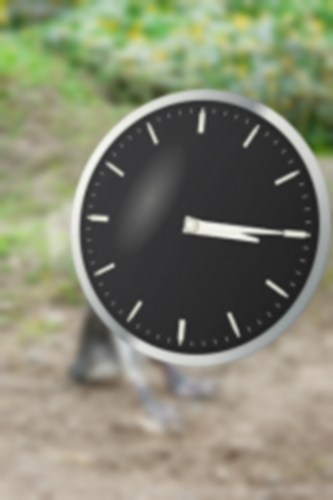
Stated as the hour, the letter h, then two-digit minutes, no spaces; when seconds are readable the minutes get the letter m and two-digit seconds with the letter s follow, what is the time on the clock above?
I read 3h15
